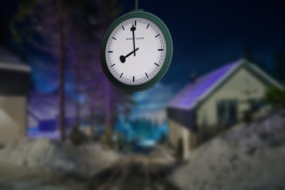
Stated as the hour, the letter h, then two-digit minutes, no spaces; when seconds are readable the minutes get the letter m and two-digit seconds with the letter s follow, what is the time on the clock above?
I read 7h59
